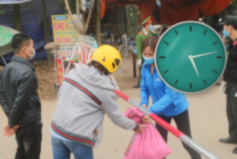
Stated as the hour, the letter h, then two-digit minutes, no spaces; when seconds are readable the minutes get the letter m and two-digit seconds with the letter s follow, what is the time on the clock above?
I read 5h13
